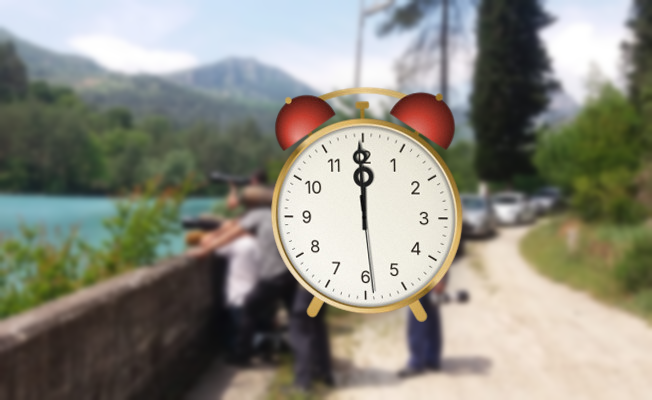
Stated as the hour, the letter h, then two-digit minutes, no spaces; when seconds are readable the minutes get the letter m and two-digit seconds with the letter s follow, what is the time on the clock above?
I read 11h59m29s
